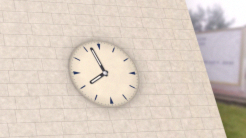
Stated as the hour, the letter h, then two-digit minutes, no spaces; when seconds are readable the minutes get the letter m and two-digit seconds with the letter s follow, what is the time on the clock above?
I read 7h57
